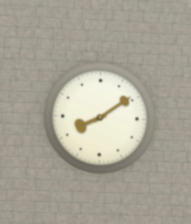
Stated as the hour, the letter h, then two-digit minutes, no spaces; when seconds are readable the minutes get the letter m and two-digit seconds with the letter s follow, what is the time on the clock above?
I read 8h09
